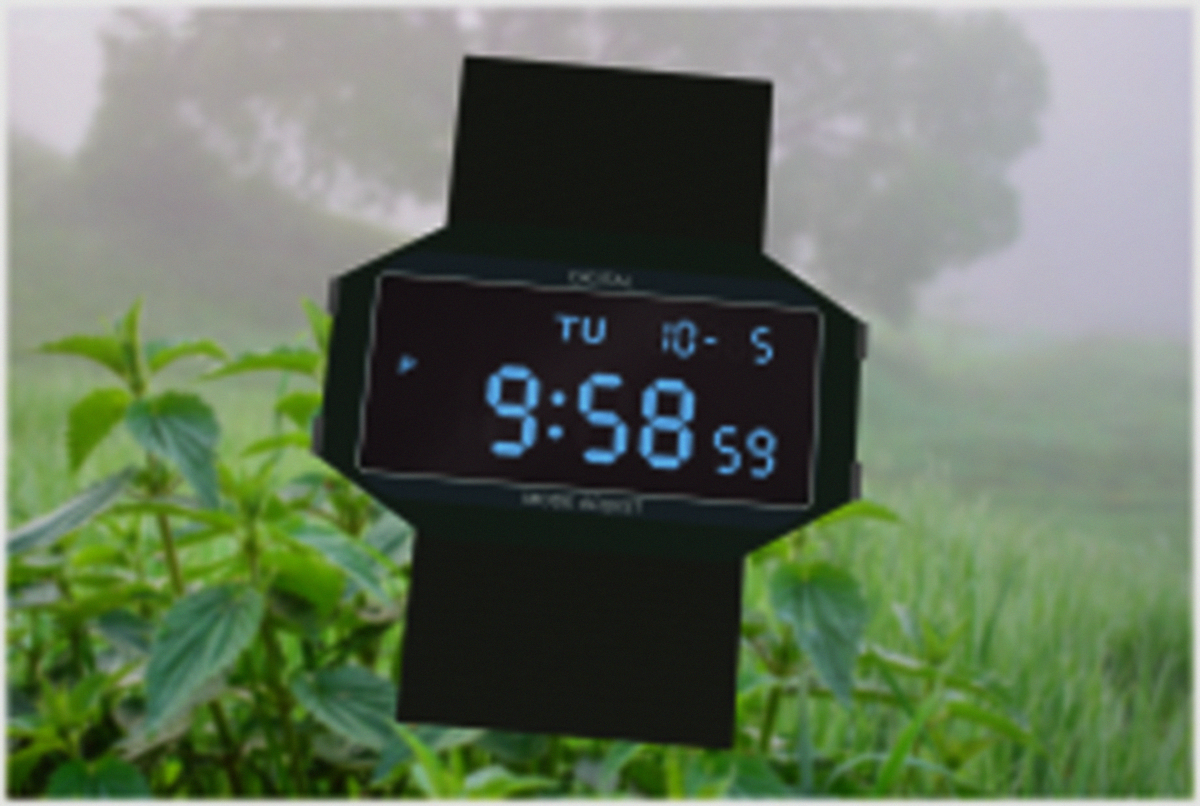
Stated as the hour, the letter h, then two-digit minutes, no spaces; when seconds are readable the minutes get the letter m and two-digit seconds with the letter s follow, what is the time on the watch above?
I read 9h58m59s
